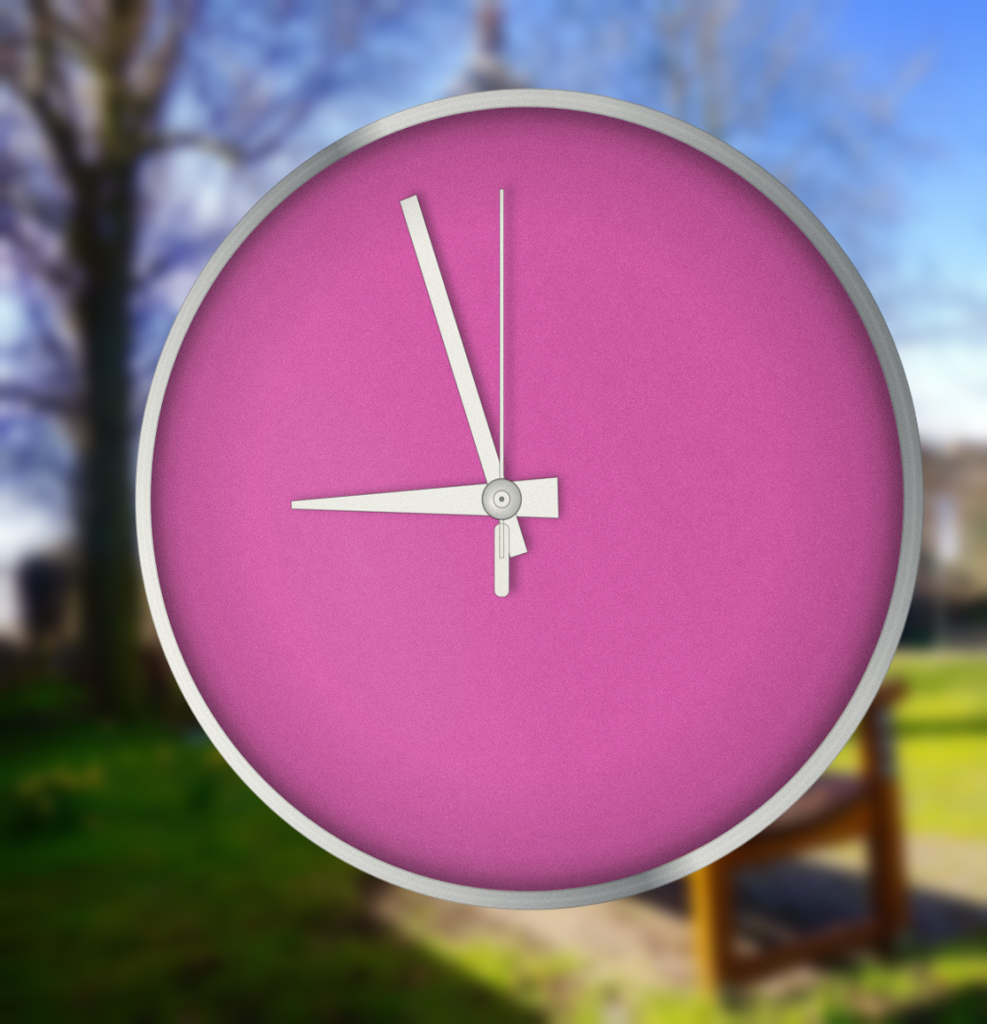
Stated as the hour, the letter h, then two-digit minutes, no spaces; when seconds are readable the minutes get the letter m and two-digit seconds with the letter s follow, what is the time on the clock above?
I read 8h57m00s
